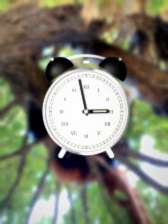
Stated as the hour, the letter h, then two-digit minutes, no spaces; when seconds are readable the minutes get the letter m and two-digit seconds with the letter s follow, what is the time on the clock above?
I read 2h58
